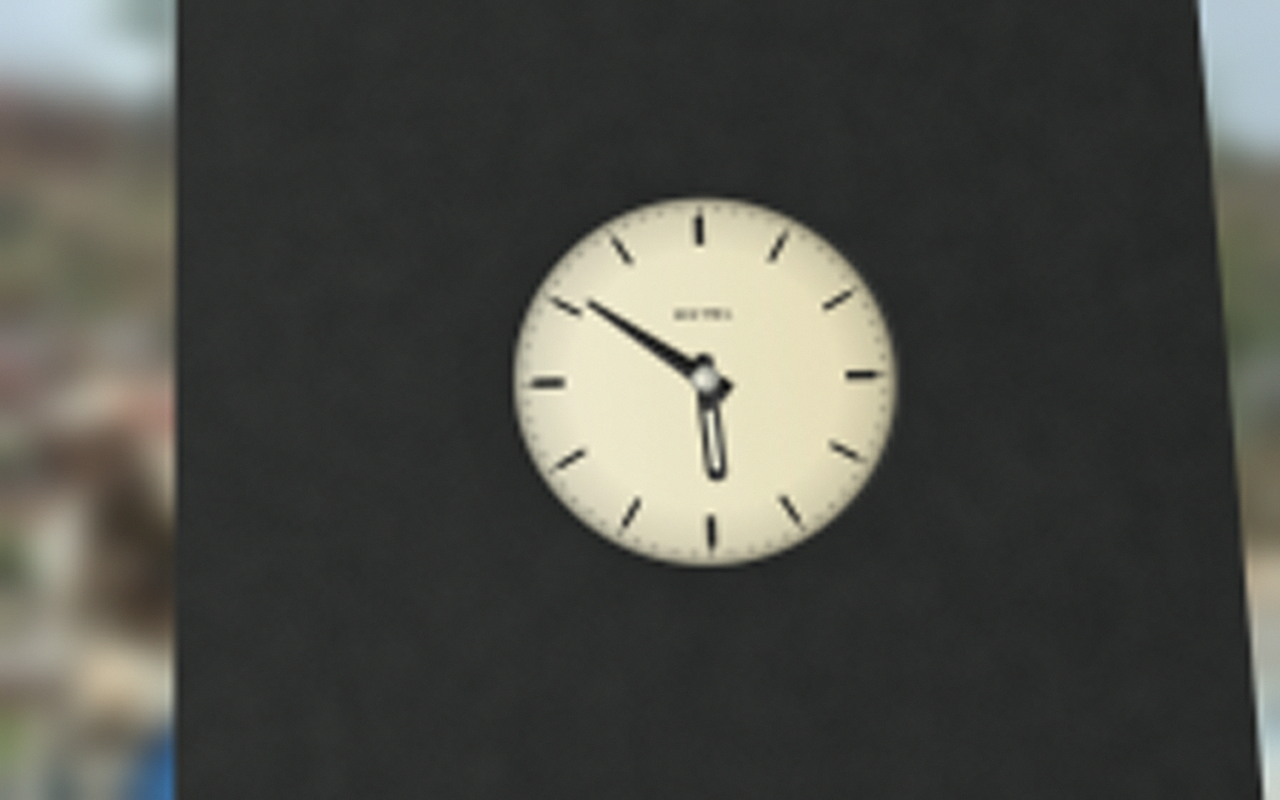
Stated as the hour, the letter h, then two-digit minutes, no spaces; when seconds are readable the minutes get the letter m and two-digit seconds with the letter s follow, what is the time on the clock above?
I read 5h51
